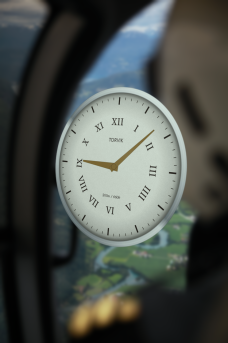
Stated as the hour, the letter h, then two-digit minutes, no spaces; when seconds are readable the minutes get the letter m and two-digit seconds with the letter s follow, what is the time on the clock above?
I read 9h08
